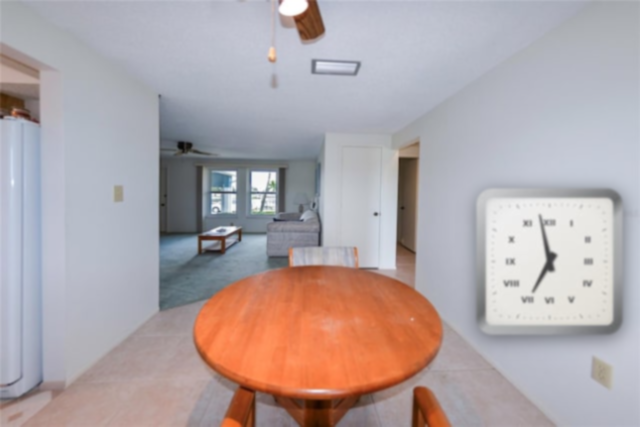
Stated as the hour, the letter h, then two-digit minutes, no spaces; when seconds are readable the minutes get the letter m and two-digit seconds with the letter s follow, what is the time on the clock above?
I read 6h58
